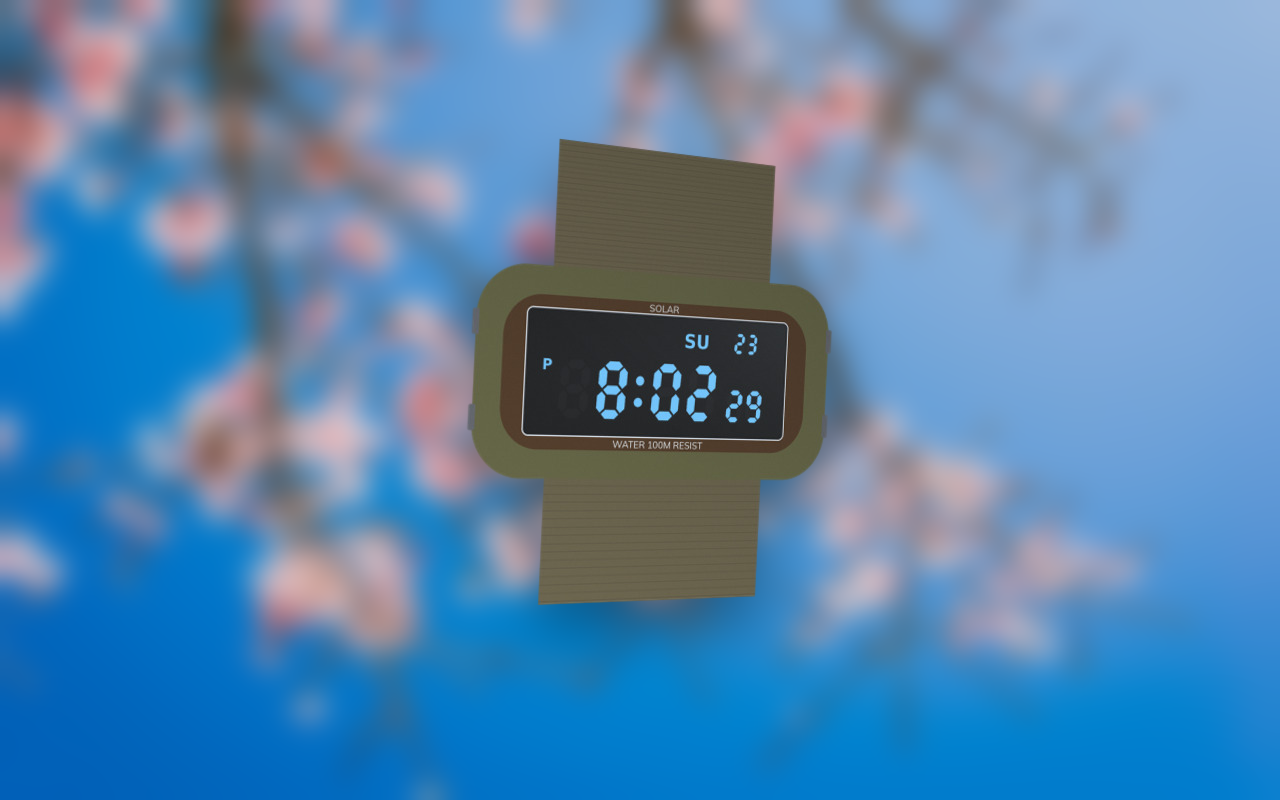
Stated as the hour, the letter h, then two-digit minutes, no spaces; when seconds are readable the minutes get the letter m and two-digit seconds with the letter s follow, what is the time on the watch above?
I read 8h02m29s
